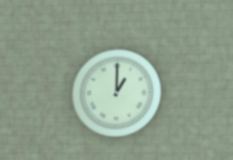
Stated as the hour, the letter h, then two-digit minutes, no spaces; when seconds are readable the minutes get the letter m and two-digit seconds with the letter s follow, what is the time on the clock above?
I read 1h00
